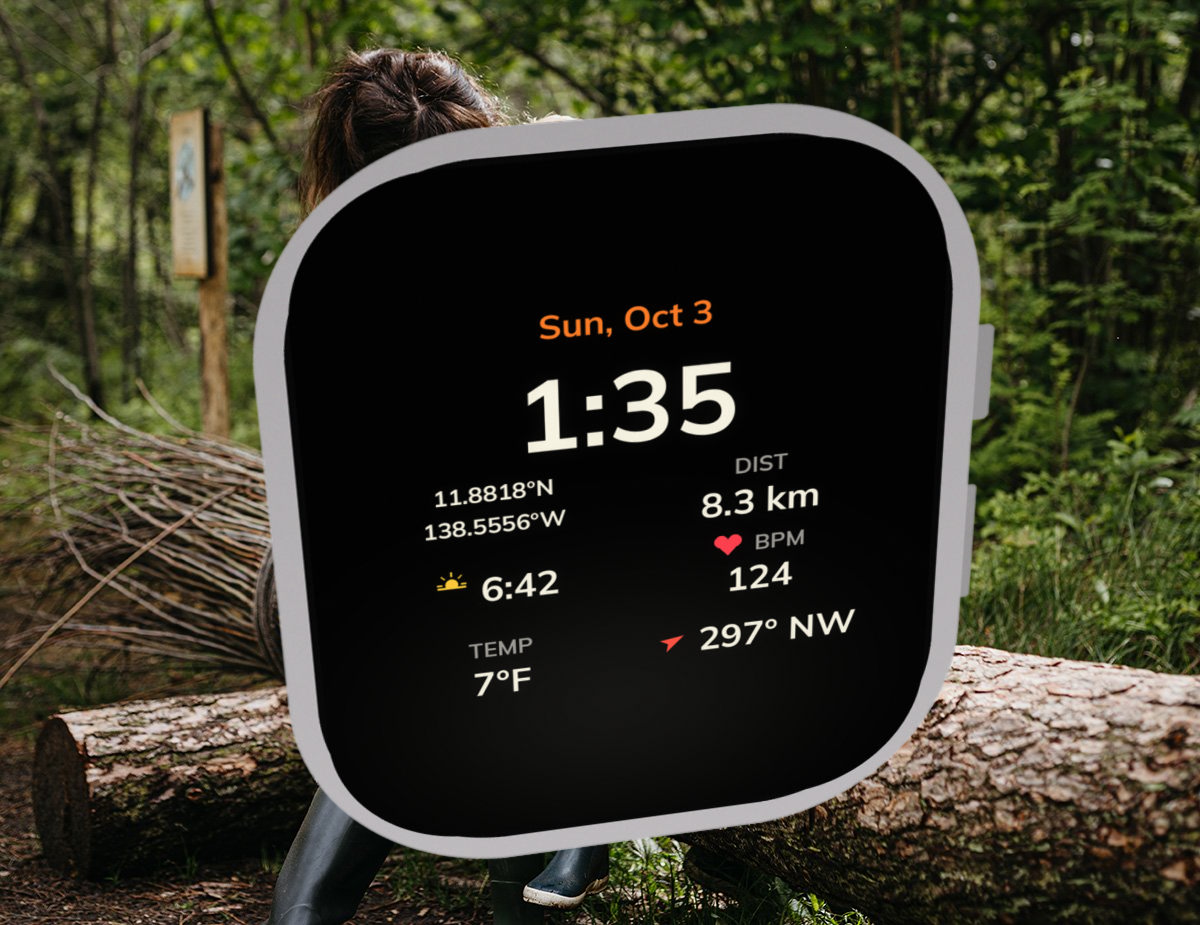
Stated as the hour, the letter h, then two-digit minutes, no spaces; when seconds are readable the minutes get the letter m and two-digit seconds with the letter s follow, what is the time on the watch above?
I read 1h35
